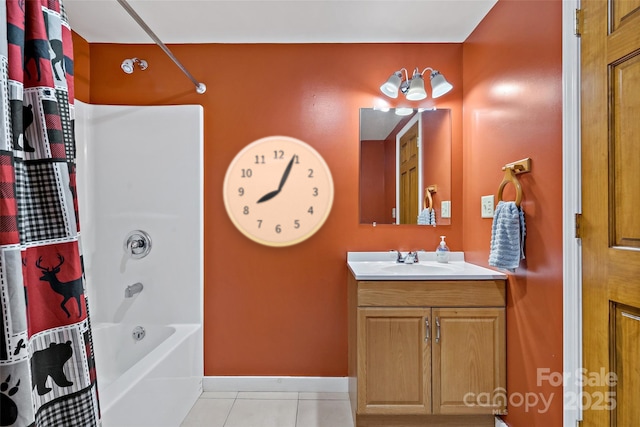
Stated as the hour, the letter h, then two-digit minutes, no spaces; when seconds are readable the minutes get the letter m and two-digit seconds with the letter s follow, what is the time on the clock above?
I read 8h04
